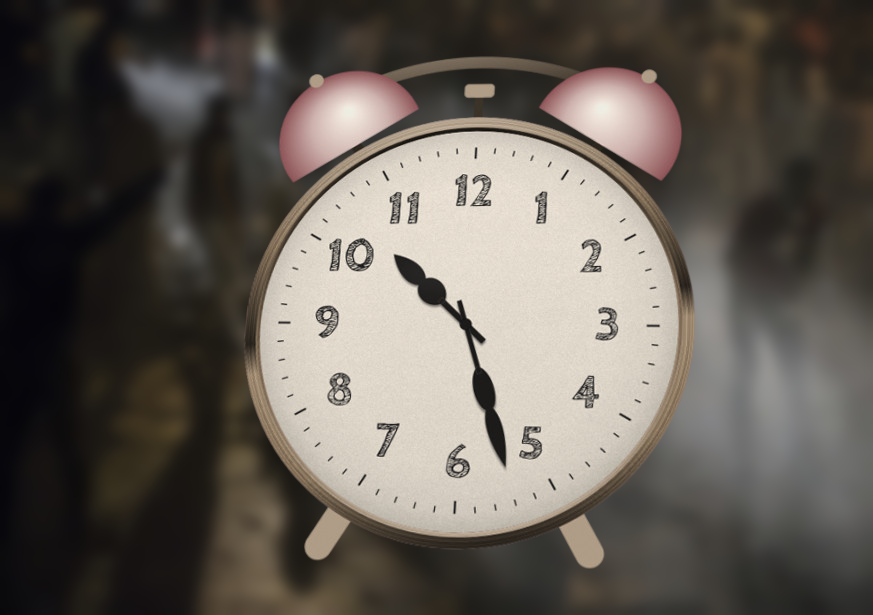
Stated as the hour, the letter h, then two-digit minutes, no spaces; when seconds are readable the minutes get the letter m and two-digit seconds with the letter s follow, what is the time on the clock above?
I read 10h27
